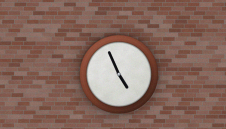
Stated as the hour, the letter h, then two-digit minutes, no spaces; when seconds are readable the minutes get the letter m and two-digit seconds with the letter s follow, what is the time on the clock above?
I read 4h56
